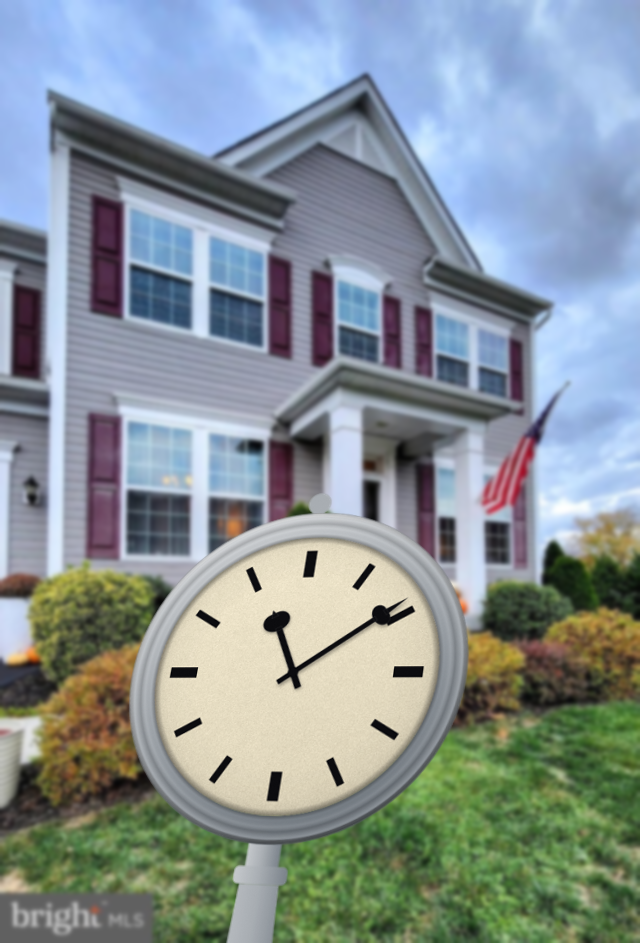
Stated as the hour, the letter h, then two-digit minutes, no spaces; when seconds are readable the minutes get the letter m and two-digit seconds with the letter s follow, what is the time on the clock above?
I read 11h09
